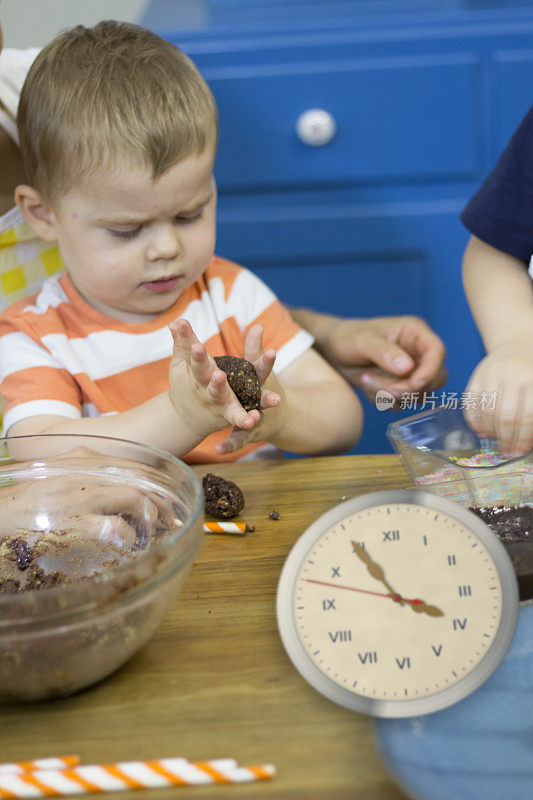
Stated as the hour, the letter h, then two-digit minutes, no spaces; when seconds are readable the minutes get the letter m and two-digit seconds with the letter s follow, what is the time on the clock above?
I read 3h54m48s
